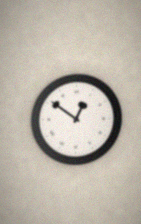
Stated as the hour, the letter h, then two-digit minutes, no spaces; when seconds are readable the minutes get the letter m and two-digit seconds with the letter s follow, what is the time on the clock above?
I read 12h51
